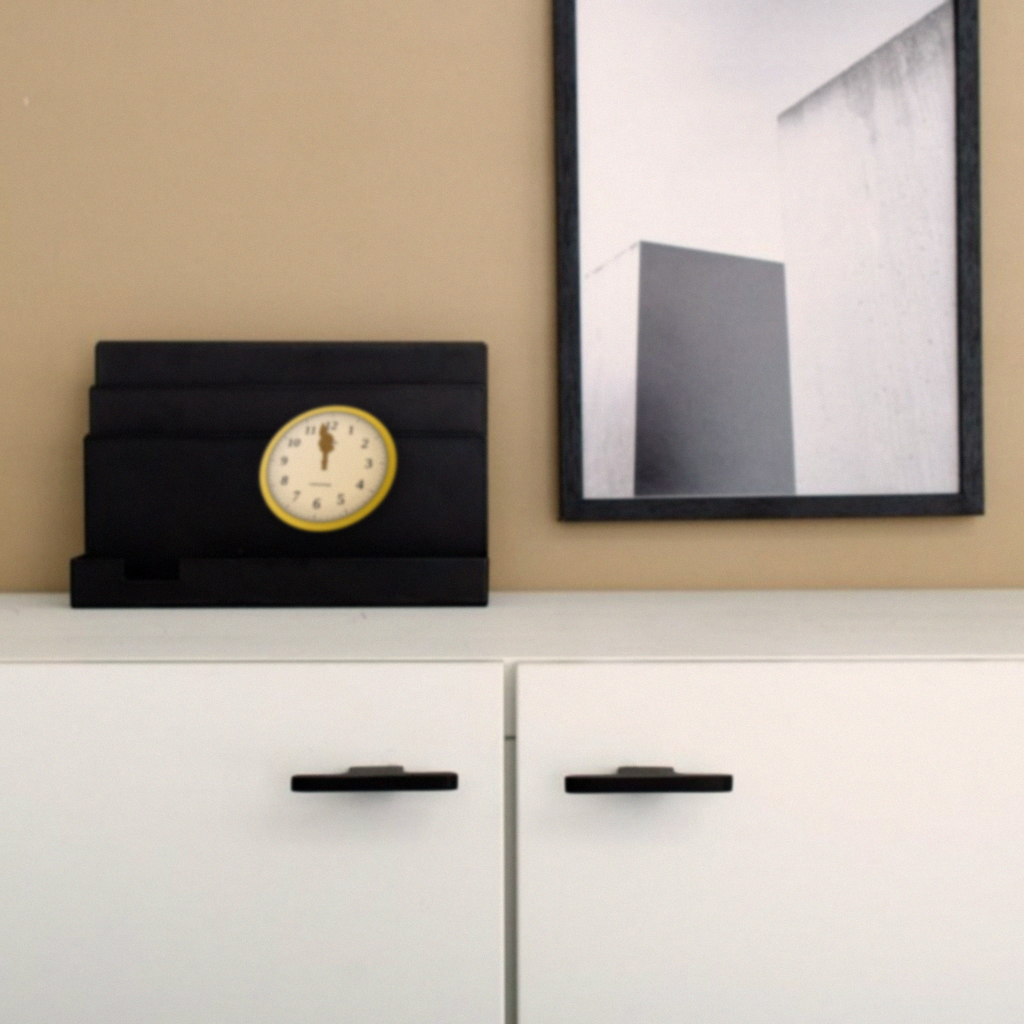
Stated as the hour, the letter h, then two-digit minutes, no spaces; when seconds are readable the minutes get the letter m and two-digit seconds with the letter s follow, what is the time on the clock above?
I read 11h58
